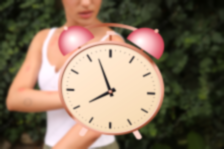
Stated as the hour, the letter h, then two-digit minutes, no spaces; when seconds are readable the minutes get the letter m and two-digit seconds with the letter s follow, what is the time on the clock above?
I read 7h57
